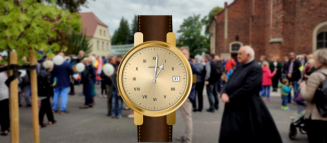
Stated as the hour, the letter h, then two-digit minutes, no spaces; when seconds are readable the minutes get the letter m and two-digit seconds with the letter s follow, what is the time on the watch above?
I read 1h01
